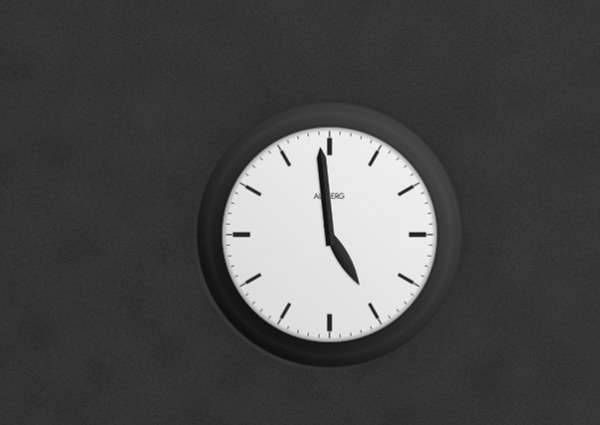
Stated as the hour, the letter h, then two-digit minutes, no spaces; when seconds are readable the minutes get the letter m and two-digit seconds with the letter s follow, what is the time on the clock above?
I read 4h59
